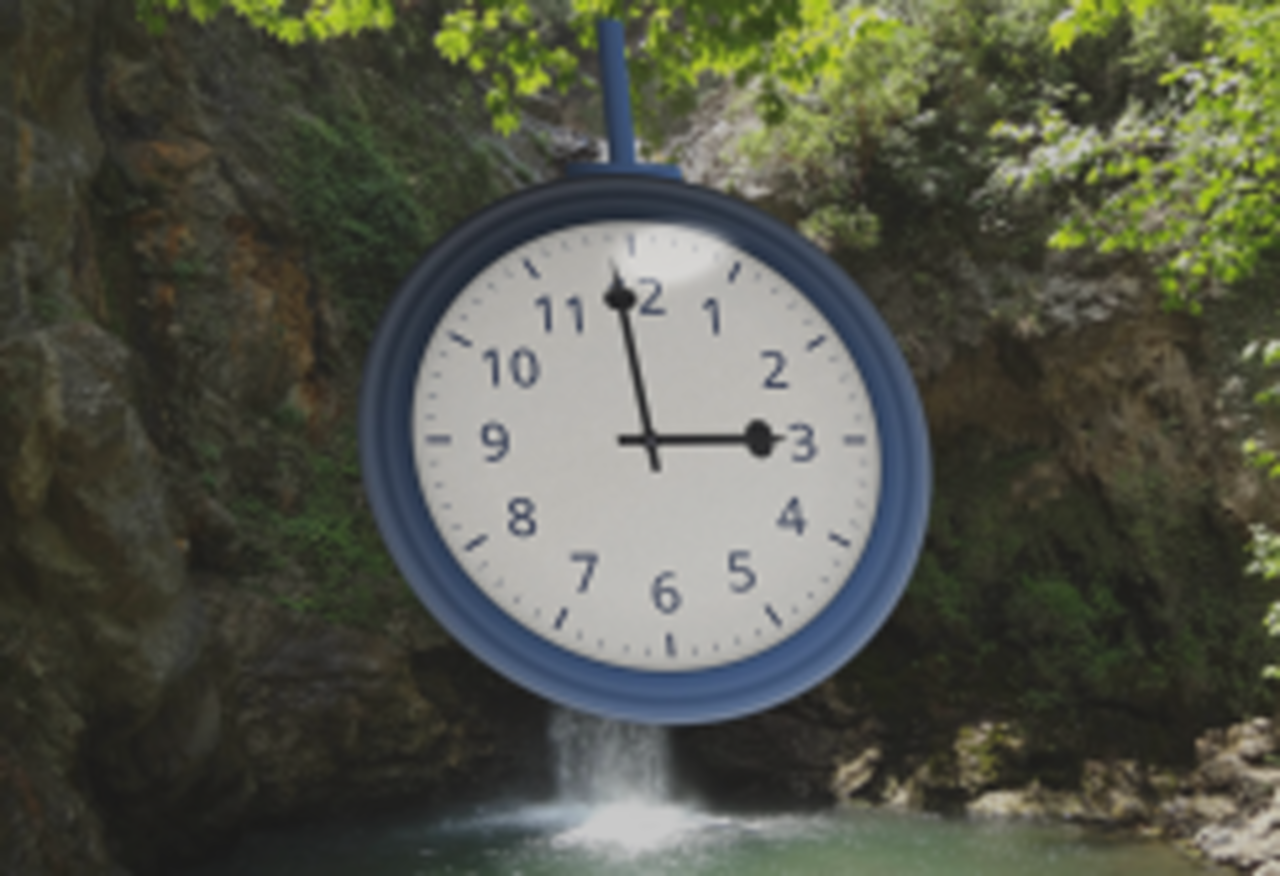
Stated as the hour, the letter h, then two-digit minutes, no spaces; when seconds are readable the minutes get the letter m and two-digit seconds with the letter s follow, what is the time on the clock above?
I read 2h59
